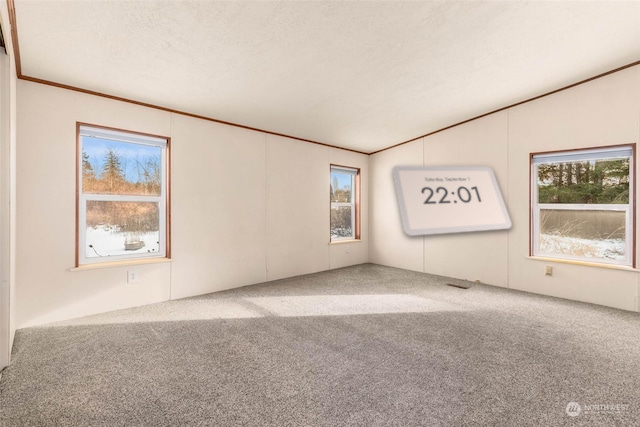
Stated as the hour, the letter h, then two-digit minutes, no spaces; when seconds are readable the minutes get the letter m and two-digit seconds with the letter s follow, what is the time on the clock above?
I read 22h01
